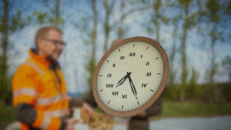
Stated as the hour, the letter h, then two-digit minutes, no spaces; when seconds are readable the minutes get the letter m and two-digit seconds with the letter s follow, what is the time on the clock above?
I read 7h25
